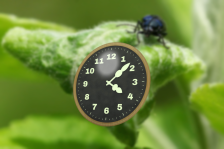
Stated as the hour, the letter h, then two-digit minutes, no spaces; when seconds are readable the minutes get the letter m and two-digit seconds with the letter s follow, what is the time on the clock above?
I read 4h08
